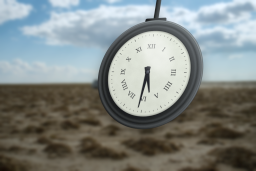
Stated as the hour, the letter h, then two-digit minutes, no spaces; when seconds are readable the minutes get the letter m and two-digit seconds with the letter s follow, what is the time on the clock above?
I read 5h31
